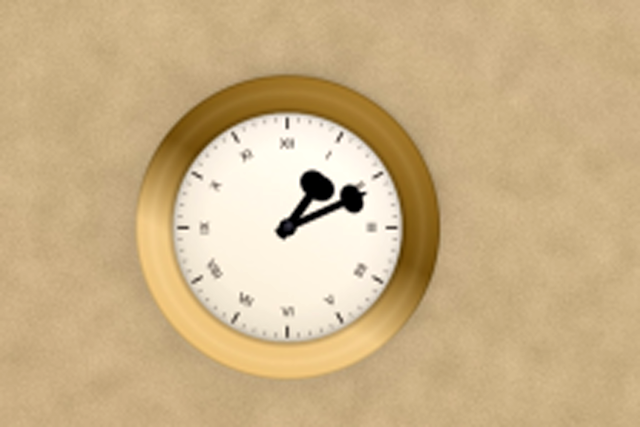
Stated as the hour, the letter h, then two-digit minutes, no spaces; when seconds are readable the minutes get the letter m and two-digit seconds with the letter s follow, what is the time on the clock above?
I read 1h11
